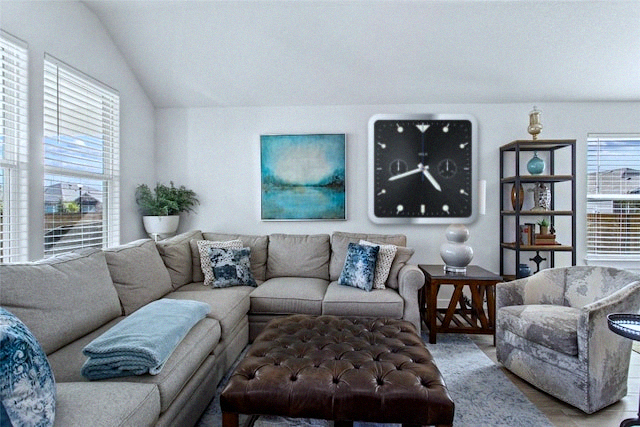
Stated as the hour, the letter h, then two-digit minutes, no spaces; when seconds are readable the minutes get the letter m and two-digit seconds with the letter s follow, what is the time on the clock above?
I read 4h42
